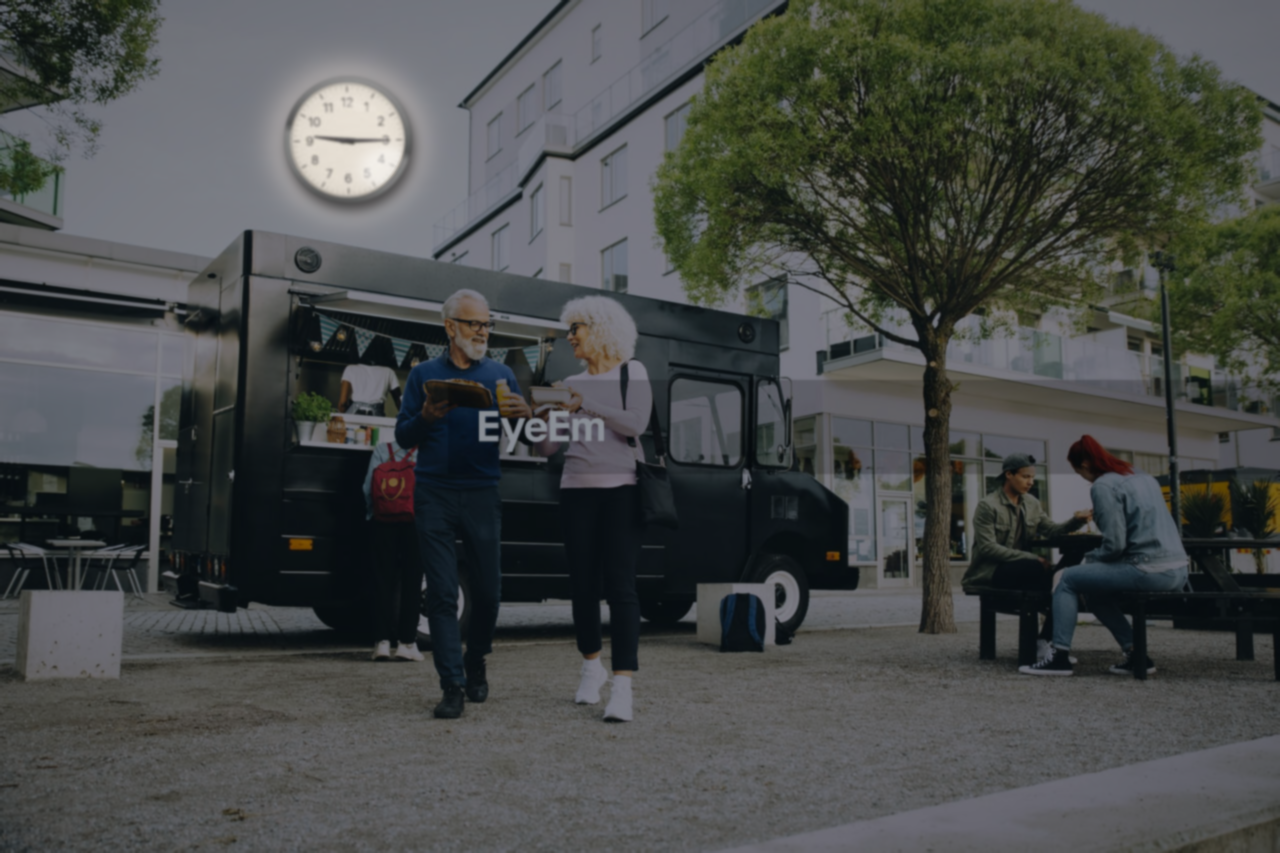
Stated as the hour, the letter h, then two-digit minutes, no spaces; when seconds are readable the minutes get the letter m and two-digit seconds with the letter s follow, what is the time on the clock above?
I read 9h15
